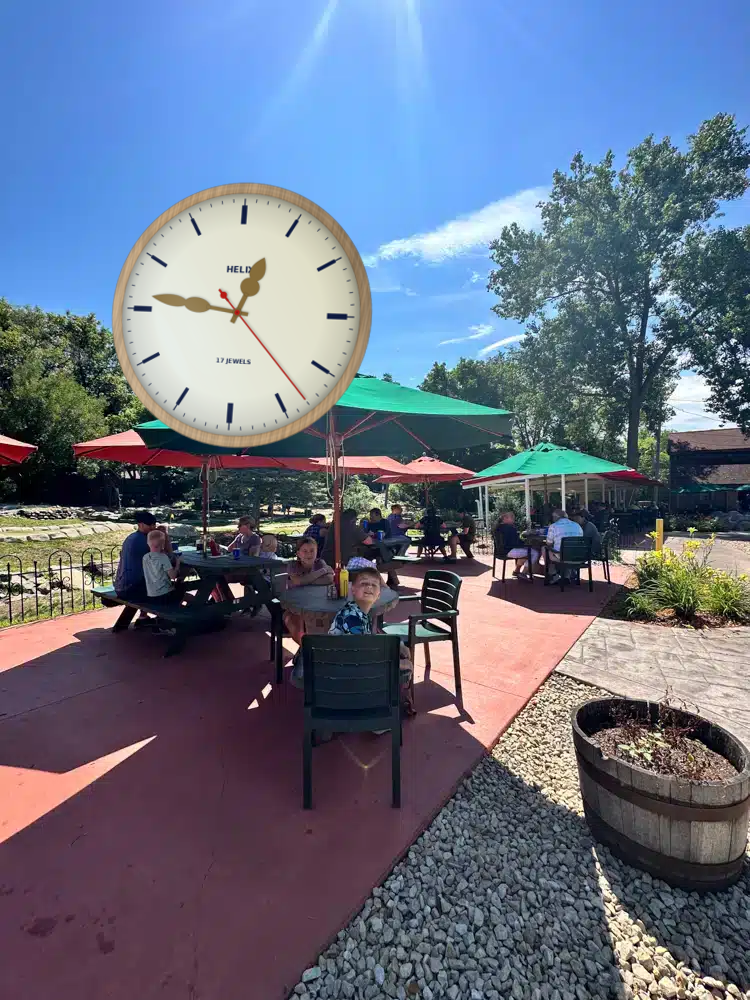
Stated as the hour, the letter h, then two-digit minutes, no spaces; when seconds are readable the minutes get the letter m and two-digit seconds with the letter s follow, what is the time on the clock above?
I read 12h46m23s
